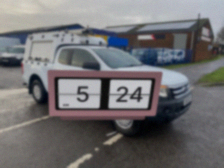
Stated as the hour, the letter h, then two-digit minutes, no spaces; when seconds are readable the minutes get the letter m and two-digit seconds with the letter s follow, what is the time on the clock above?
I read 5h24
